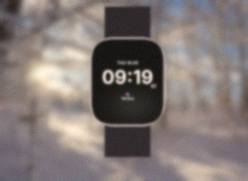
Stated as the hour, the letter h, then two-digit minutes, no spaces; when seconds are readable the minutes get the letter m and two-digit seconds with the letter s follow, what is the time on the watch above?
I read 9h19
